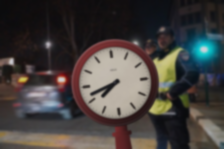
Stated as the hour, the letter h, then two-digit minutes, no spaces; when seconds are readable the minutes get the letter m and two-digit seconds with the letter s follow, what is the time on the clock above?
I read 7h42
